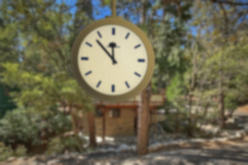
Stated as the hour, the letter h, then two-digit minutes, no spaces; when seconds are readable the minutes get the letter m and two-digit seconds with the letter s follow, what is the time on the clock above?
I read 11h53
